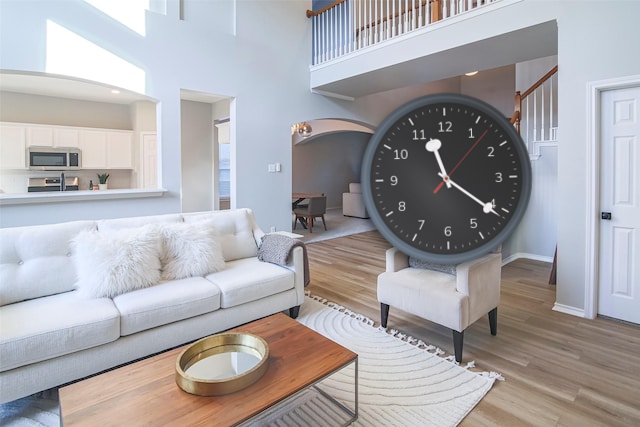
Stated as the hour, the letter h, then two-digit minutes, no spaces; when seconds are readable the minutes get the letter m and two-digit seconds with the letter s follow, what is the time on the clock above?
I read 11h21m07s
